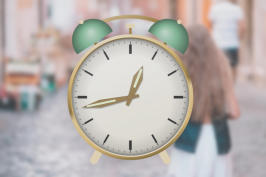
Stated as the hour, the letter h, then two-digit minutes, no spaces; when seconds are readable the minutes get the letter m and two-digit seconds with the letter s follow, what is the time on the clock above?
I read 12h43
